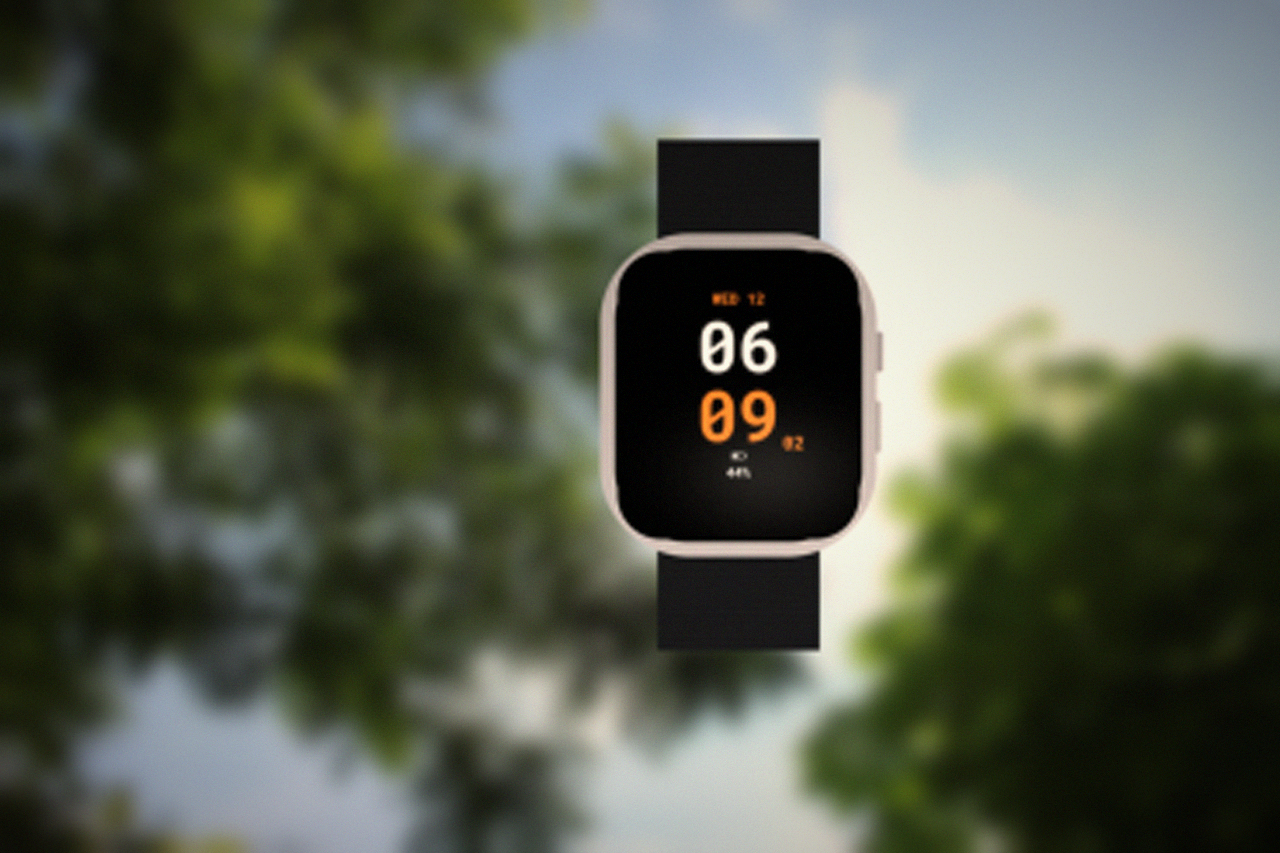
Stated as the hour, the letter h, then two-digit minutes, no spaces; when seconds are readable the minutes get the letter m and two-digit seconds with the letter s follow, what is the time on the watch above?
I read 6h09
